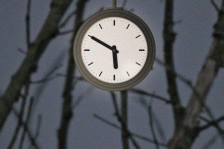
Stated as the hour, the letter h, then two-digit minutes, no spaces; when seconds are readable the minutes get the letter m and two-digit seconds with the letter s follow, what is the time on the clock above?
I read 5h50
